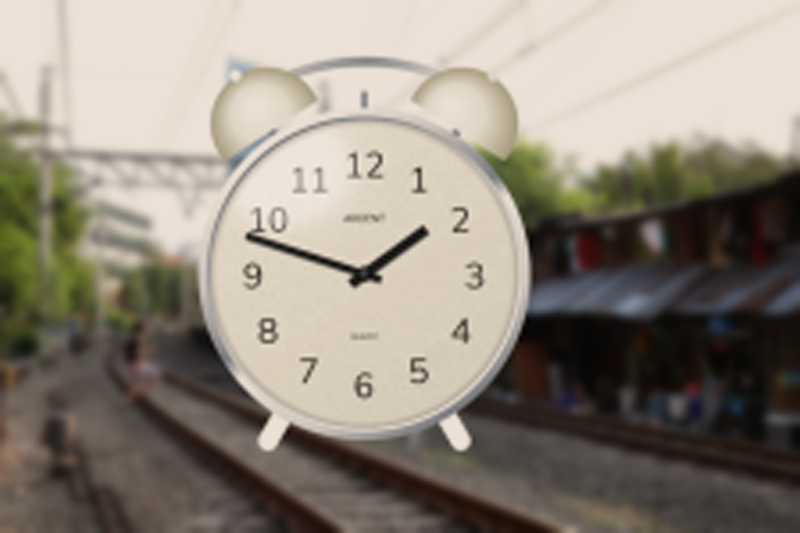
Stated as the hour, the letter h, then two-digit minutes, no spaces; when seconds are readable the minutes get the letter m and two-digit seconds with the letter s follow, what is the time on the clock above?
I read 1h48
